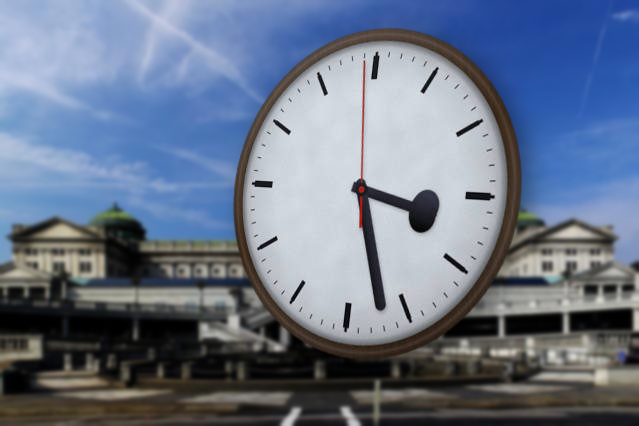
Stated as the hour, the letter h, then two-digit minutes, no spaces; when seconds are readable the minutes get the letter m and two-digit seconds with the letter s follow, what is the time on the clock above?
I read 3h26m59s
